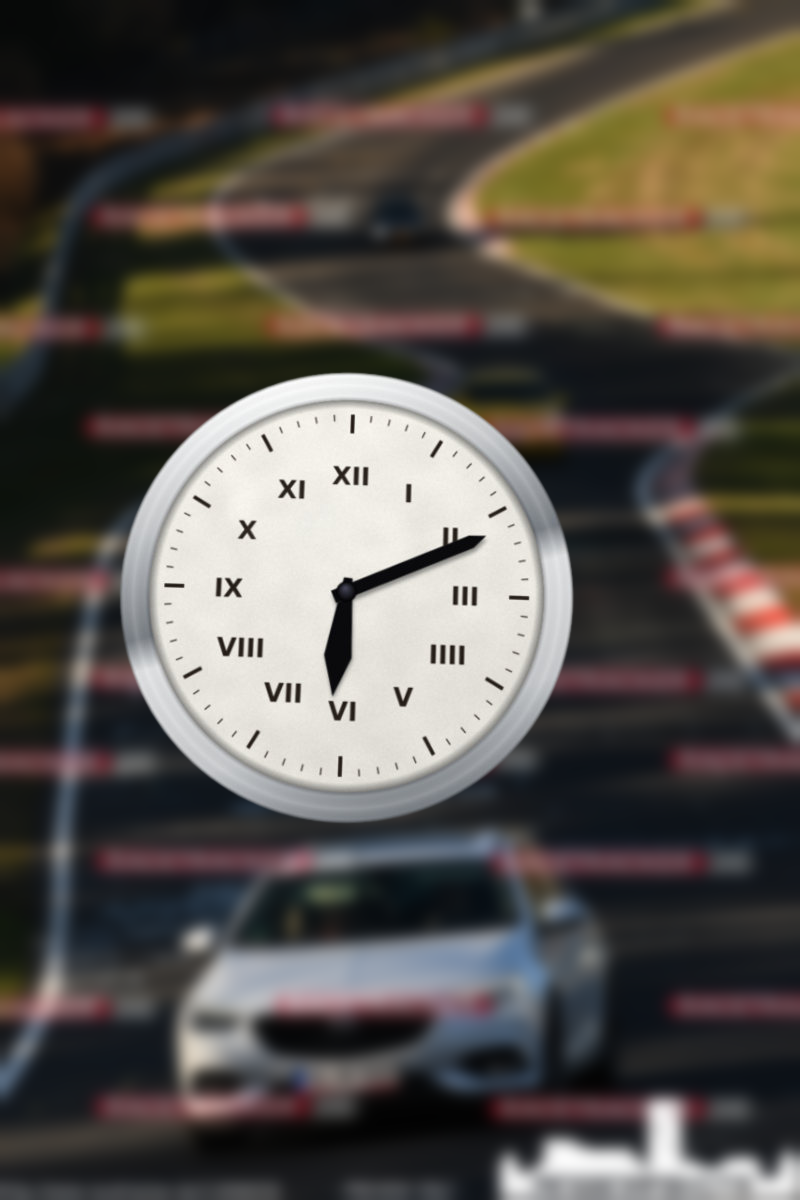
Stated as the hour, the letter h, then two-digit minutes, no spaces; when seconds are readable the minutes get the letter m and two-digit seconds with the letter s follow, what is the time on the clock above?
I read 6h11
